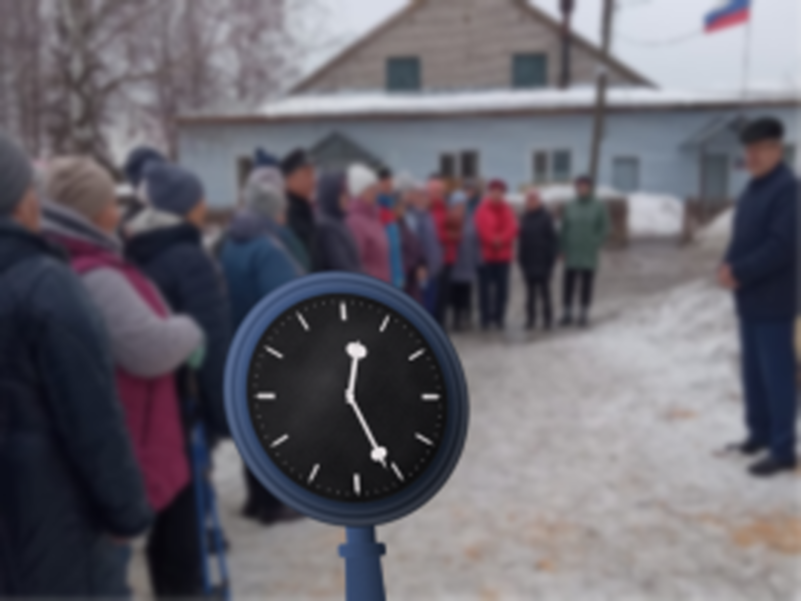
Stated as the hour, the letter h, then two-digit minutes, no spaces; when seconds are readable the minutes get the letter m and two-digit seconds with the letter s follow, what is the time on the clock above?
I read 12h26
